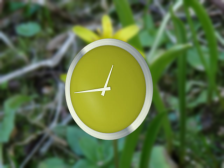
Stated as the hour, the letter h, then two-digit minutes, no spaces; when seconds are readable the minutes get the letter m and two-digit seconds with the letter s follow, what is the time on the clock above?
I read 12h44
